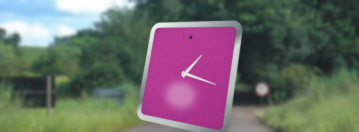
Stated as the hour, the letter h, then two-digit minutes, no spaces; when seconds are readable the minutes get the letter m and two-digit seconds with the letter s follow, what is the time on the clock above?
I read 1h17
